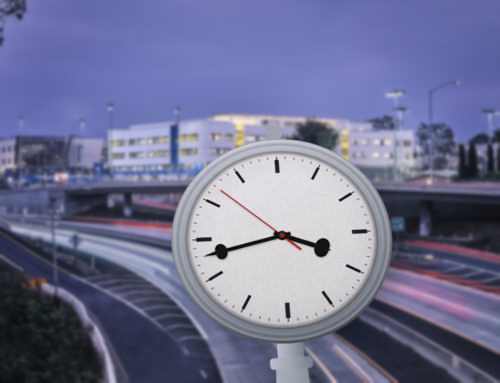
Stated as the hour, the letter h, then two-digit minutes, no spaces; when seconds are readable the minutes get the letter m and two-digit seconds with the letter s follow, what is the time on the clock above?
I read 3h42m52s
